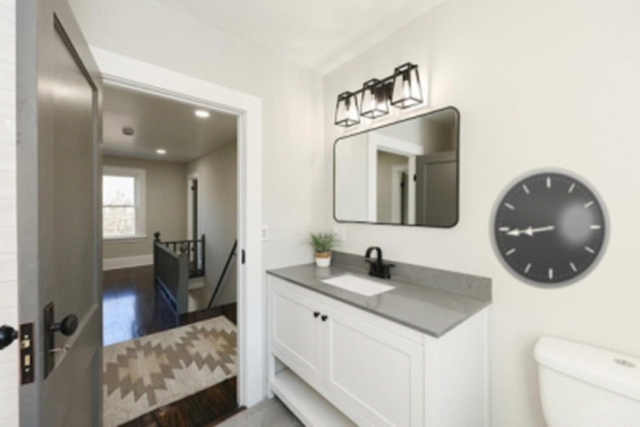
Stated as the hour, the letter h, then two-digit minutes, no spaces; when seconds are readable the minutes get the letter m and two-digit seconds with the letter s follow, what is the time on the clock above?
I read 8h44
